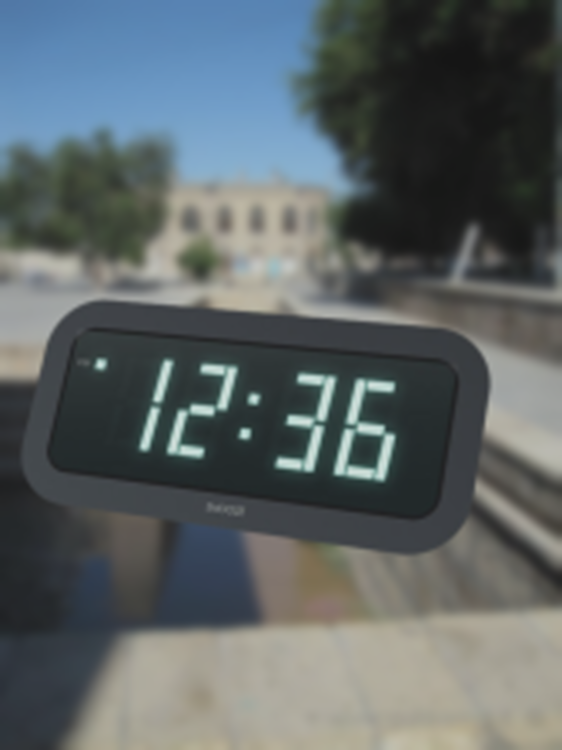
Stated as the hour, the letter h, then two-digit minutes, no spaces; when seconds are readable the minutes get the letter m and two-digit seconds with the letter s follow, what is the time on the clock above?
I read 12h36
